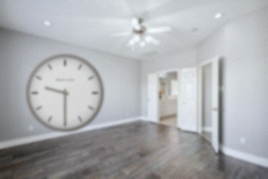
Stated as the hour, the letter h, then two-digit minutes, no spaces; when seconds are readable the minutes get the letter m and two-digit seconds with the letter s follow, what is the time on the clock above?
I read 9h30
